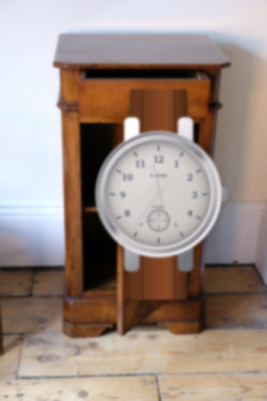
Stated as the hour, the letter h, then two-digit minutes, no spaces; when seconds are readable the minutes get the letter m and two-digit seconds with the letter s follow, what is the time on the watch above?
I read 11h36
